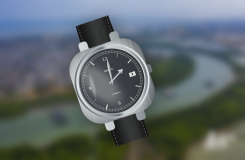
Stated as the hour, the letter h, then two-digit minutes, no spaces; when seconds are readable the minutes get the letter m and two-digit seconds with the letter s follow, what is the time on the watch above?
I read 2h01
